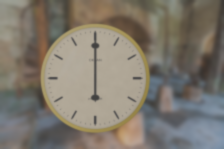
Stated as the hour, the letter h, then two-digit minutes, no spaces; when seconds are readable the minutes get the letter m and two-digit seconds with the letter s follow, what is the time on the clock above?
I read 6h00
